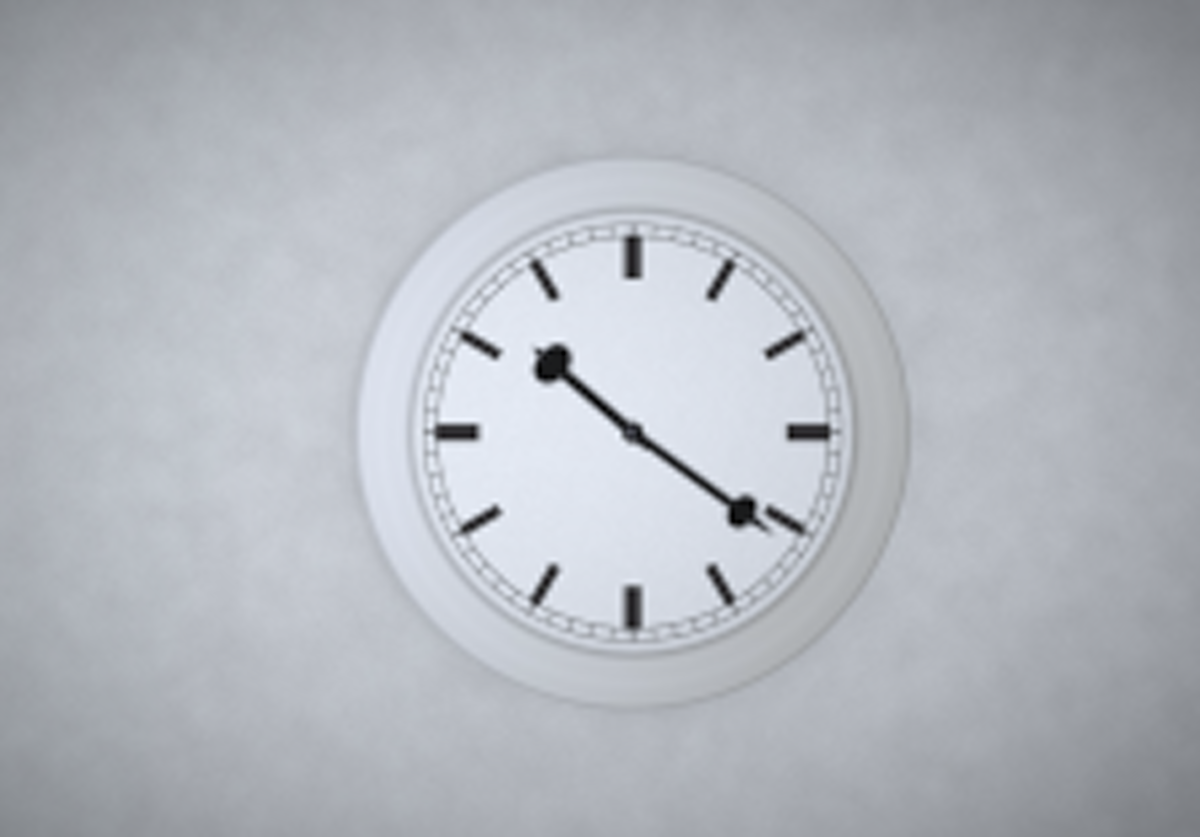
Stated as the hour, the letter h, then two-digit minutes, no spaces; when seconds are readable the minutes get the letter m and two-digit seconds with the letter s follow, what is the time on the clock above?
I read 10h21
